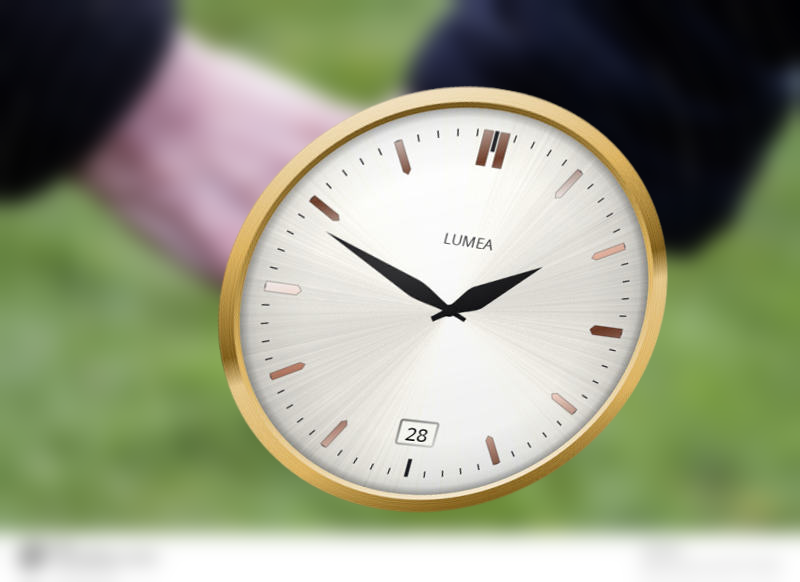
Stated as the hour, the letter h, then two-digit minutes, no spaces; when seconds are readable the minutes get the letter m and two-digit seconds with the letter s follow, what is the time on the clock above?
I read 1h49
